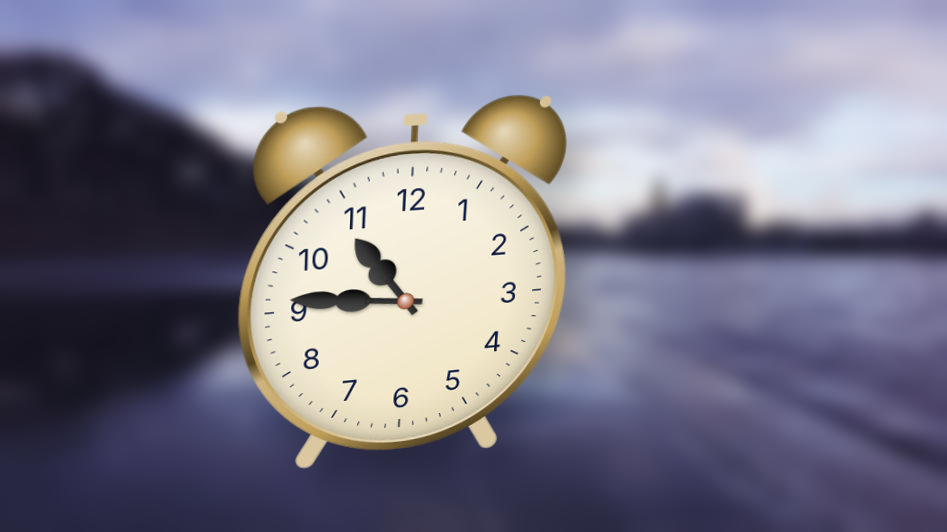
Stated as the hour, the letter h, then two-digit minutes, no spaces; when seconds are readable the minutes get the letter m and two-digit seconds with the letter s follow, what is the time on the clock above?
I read 10h46
